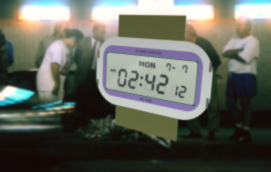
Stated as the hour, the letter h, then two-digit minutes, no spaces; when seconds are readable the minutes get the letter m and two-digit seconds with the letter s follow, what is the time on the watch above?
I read 2h42m12s
